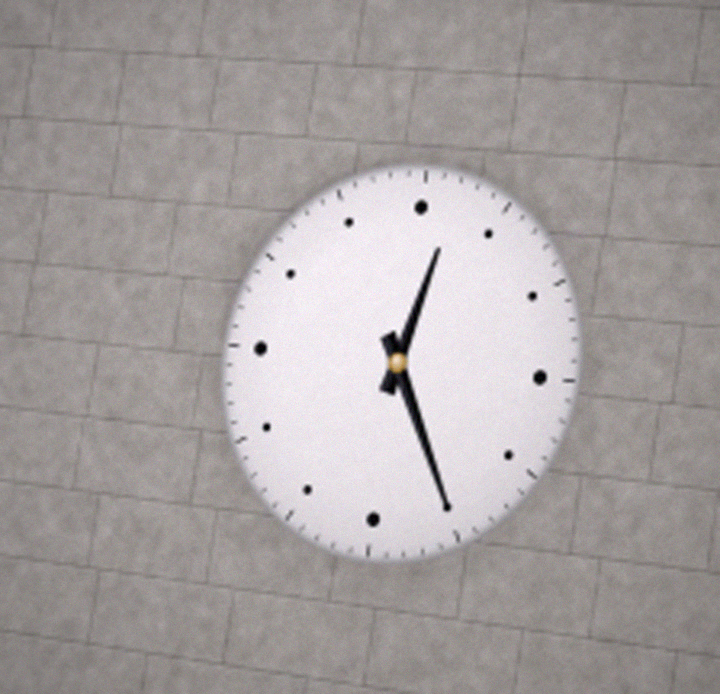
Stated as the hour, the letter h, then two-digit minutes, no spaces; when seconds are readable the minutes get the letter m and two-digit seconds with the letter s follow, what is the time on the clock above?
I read 12h25
